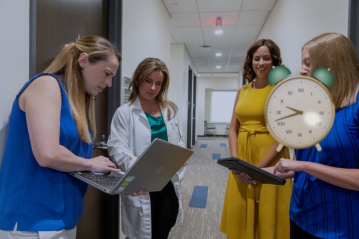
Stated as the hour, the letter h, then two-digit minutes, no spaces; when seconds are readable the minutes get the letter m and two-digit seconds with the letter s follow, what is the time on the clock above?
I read 9h42
